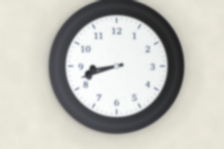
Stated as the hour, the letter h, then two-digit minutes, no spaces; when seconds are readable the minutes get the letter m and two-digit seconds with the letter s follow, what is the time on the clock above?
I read 8h42
